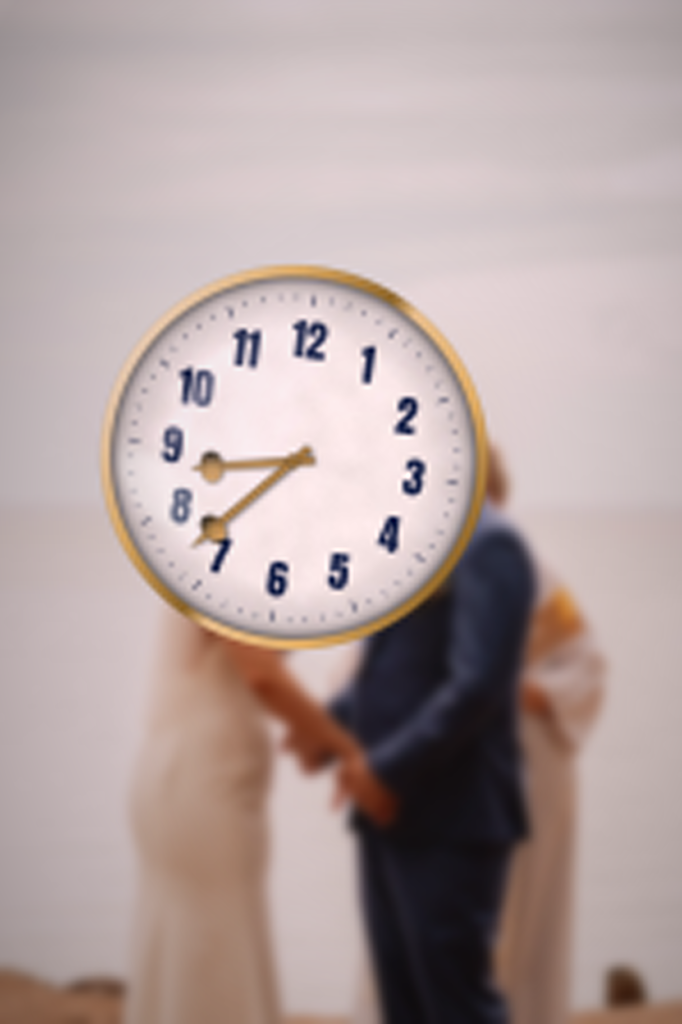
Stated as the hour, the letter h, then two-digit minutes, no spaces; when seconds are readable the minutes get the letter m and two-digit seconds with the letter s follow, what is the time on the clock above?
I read 8h37
